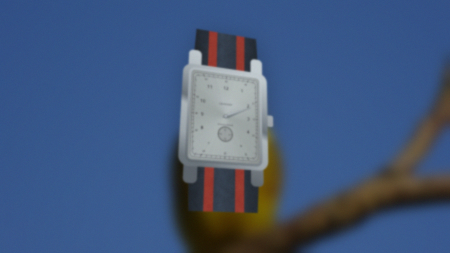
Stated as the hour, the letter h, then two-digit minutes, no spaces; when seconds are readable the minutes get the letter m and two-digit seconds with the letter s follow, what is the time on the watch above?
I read 2h11
